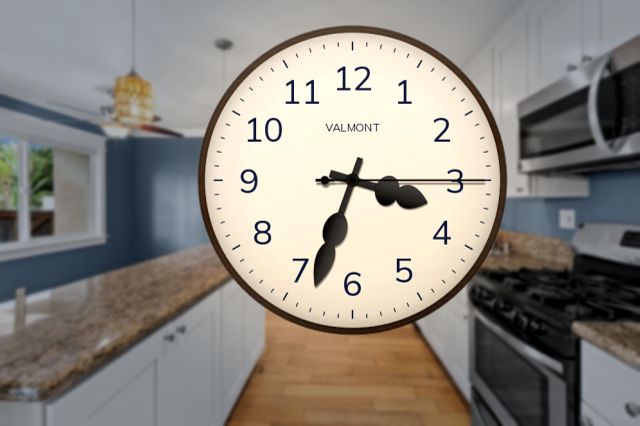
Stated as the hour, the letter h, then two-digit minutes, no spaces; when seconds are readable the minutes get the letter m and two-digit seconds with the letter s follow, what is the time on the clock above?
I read 3h33m15s
